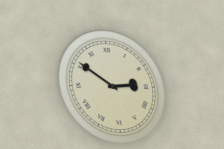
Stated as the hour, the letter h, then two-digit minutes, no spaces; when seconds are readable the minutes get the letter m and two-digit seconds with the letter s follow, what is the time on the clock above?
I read 2h51
